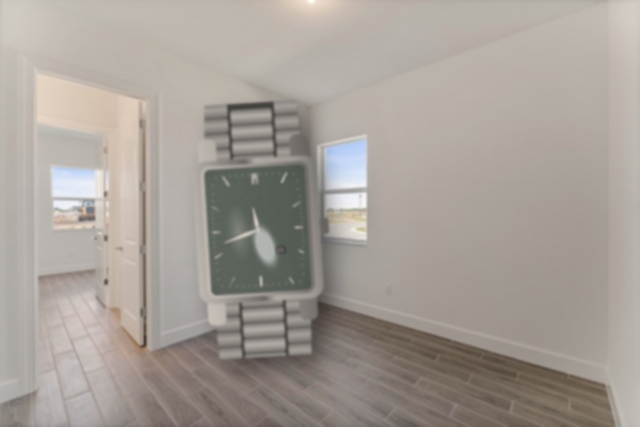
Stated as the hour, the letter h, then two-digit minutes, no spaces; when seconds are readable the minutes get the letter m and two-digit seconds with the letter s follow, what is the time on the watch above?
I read 11h42
